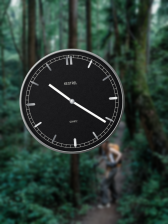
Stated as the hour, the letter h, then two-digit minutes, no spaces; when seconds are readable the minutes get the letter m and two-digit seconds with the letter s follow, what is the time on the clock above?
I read 10h21
